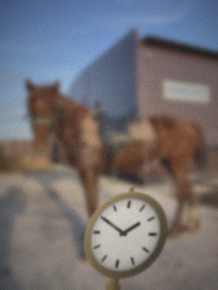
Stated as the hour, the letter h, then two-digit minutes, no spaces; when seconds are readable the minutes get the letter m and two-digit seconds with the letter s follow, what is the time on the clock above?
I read 1h50
